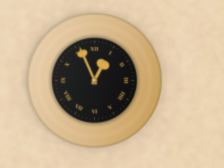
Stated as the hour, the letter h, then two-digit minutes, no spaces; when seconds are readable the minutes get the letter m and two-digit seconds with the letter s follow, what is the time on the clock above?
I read 12h56
